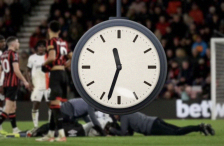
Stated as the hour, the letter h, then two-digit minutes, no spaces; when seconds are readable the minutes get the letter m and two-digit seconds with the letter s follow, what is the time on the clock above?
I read 11h33
